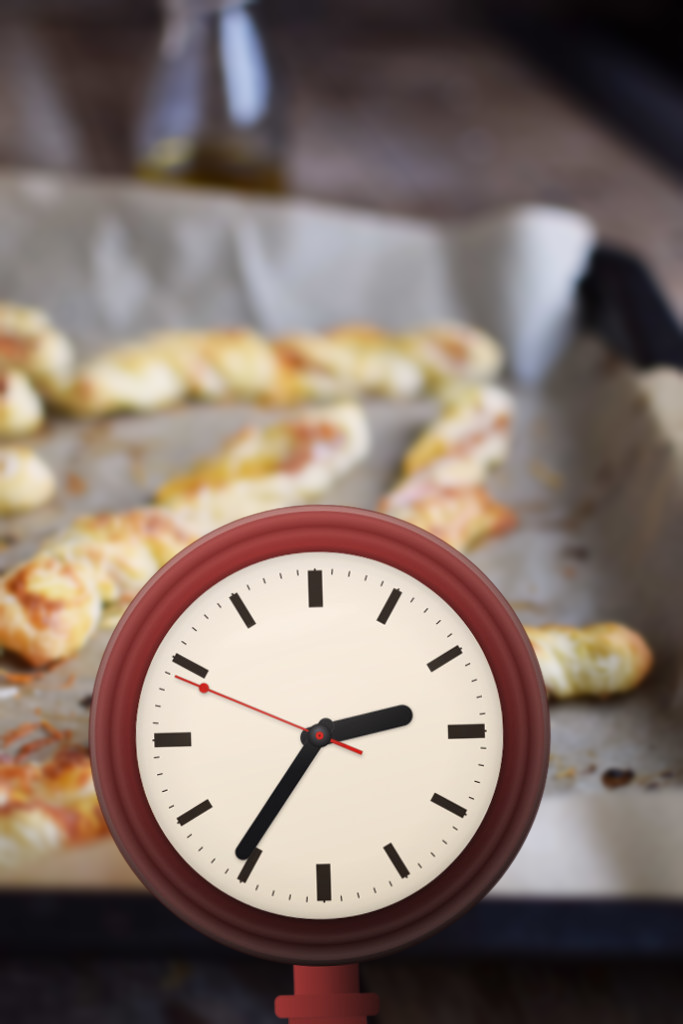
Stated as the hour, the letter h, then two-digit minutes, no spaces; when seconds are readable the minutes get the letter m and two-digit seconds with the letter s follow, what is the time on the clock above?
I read 2h35m49s
